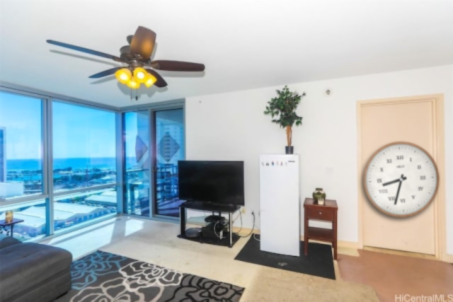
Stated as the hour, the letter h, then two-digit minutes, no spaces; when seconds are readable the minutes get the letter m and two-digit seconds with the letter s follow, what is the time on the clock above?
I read 8h33
